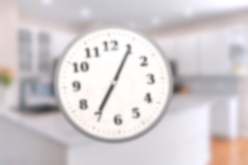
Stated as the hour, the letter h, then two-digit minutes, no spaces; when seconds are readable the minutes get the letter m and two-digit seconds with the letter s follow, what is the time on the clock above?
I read 7h05
